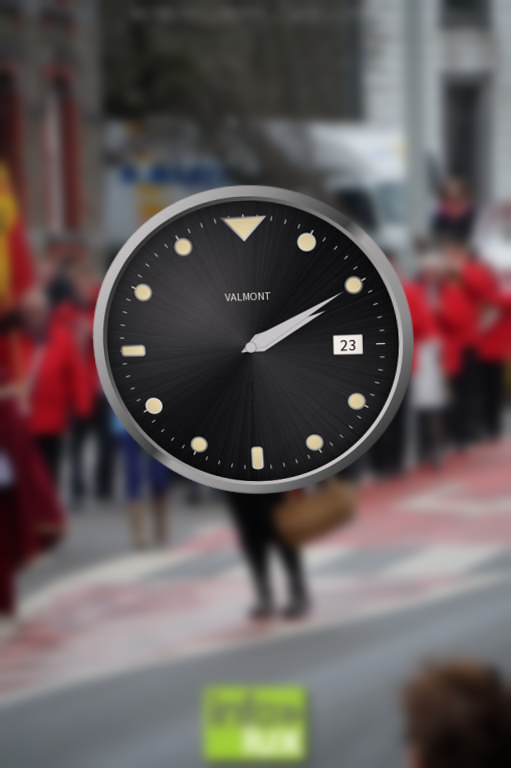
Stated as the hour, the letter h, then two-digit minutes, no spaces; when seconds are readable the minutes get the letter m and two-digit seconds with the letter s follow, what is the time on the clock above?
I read 2h10
